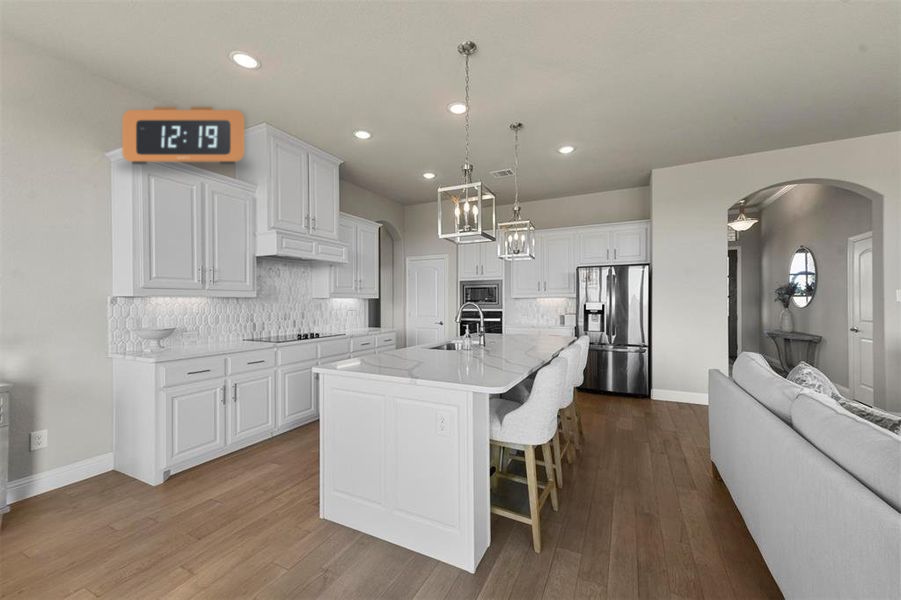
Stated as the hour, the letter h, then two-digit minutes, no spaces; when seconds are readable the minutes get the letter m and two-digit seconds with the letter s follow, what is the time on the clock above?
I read 12h19
